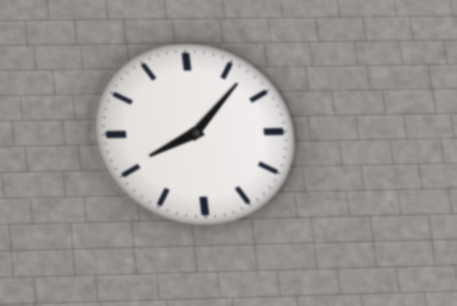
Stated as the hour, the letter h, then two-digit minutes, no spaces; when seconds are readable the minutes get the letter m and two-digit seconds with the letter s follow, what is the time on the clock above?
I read 8h07
